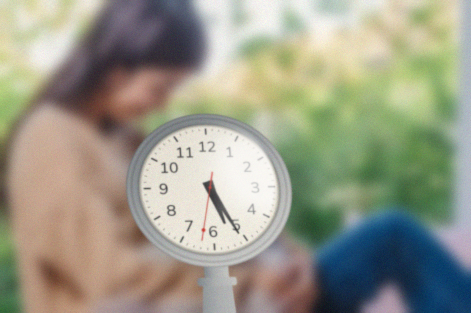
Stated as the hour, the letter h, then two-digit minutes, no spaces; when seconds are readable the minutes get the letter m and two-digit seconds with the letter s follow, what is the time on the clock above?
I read 5h25m32s
